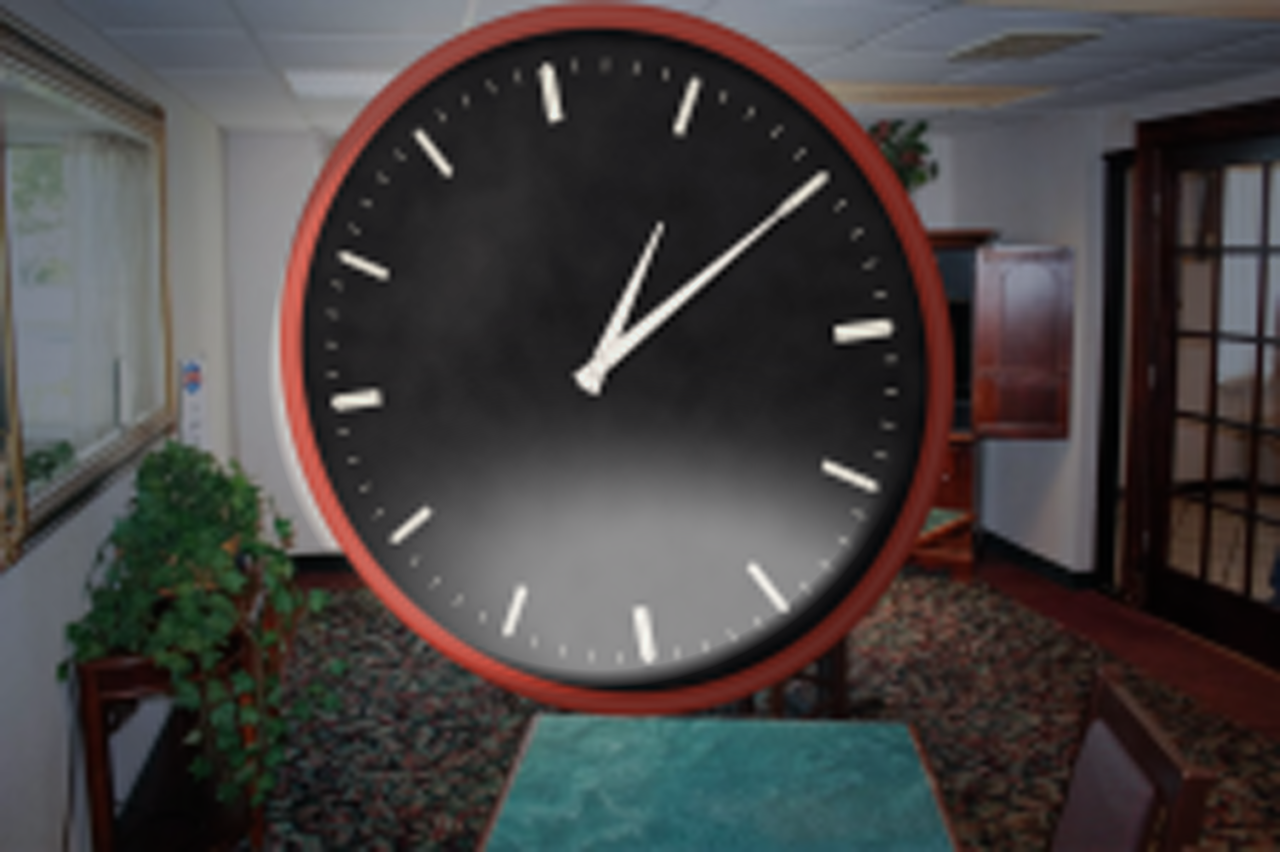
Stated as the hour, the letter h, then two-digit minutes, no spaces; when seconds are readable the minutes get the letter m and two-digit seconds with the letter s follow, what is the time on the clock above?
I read 1h10
